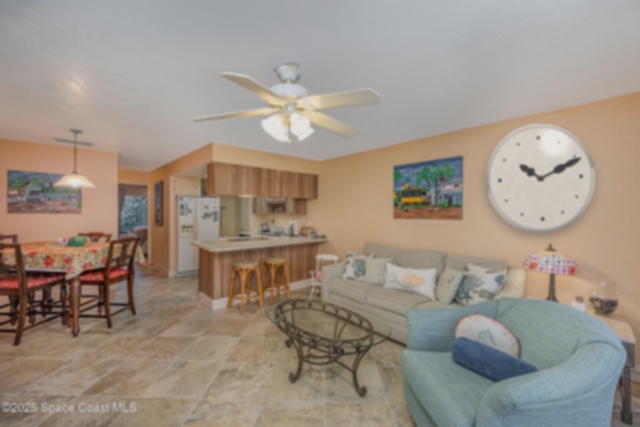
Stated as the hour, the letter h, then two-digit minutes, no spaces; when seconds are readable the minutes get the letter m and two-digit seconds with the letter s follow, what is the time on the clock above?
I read 10h11
